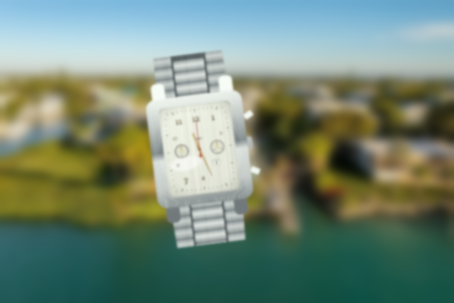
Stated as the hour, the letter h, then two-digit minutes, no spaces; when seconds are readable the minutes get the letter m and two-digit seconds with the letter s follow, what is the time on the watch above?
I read 11h27
